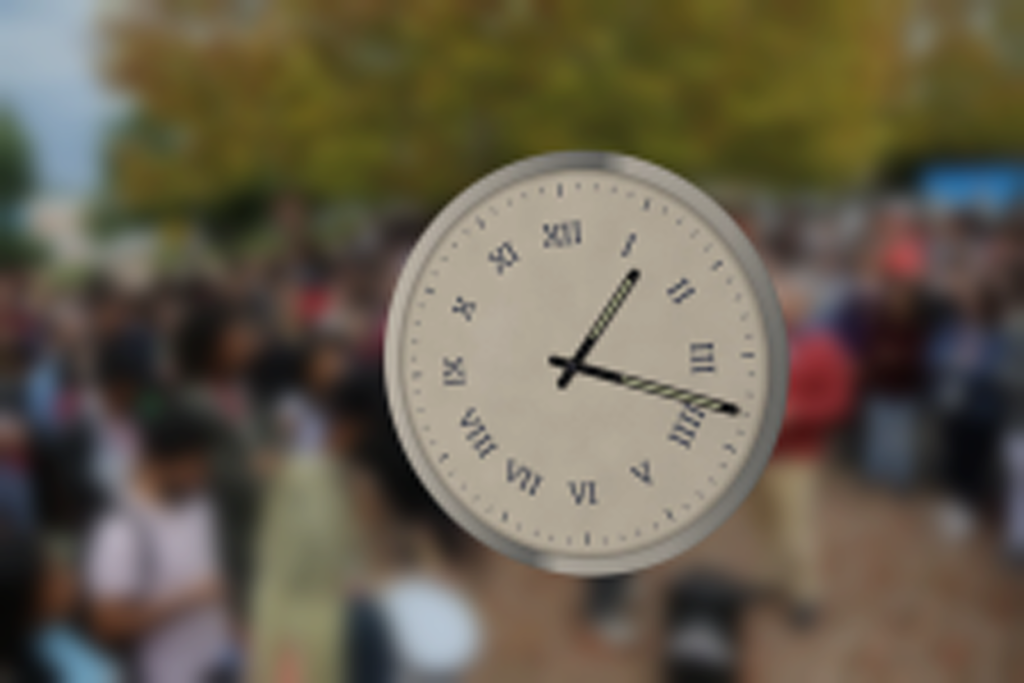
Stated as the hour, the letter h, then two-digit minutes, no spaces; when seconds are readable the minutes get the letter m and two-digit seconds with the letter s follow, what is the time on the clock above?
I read 1h18
